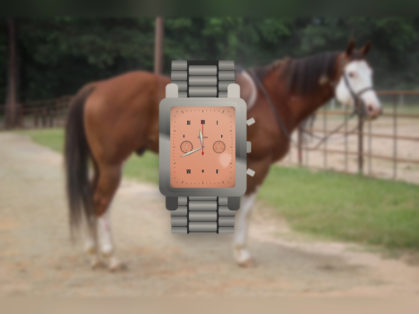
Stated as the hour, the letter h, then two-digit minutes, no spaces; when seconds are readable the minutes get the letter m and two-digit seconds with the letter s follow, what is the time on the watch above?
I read 11h41
